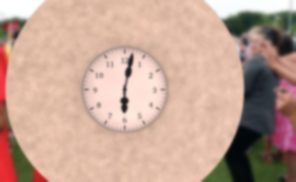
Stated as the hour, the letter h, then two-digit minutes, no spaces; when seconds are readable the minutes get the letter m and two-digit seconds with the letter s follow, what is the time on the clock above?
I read 6h02
